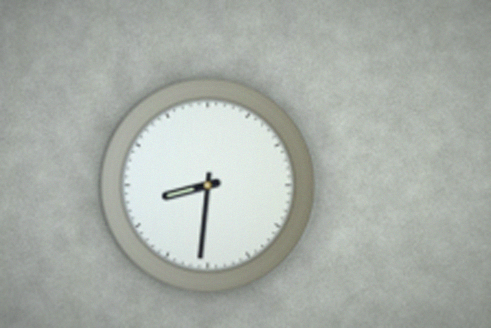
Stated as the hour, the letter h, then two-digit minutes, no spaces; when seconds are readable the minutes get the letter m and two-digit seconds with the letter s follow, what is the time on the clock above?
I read 8h31
